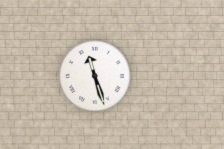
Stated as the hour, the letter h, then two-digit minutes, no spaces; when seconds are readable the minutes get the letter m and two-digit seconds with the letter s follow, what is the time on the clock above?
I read 11h27
